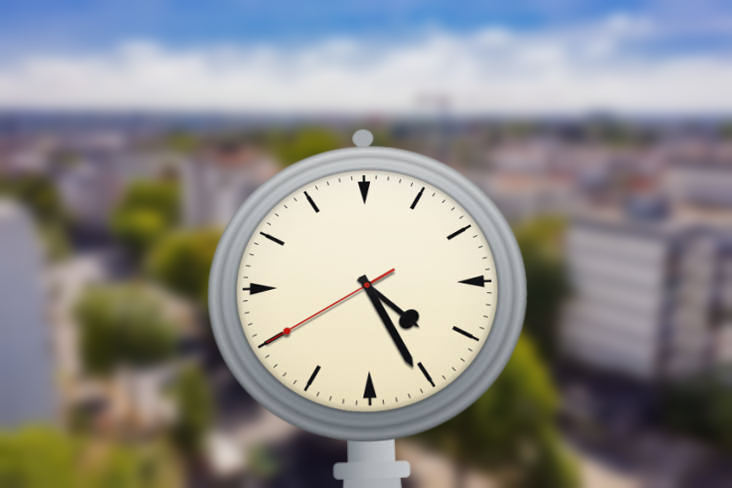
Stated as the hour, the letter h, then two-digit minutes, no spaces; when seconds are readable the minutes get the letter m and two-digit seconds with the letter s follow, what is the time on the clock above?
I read 4h25m40s
